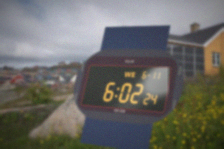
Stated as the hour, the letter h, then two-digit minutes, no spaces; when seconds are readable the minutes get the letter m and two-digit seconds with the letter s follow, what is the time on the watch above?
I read 6h02
